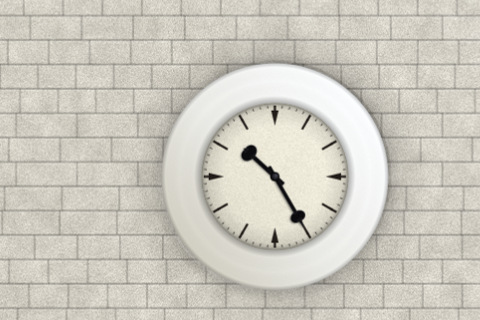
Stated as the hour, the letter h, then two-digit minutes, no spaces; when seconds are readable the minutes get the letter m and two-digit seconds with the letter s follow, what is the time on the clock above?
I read 10h25
